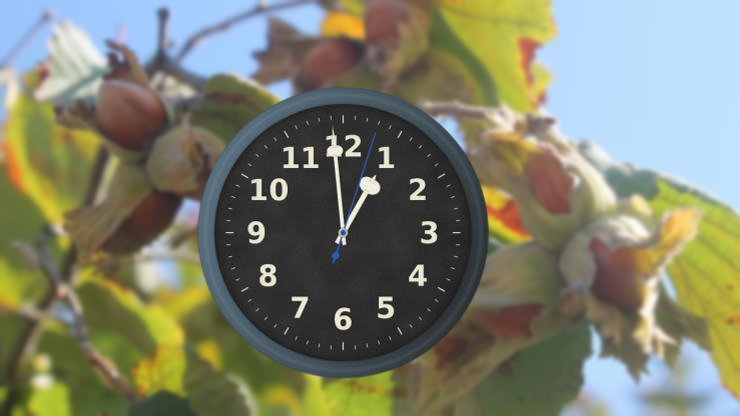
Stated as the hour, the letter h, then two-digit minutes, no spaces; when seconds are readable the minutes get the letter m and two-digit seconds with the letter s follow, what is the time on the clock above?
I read 12h59m03s
